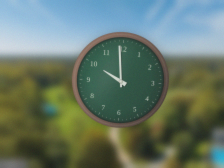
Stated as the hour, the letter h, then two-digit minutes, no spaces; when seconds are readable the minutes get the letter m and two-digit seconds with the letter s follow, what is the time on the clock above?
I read 9h59
